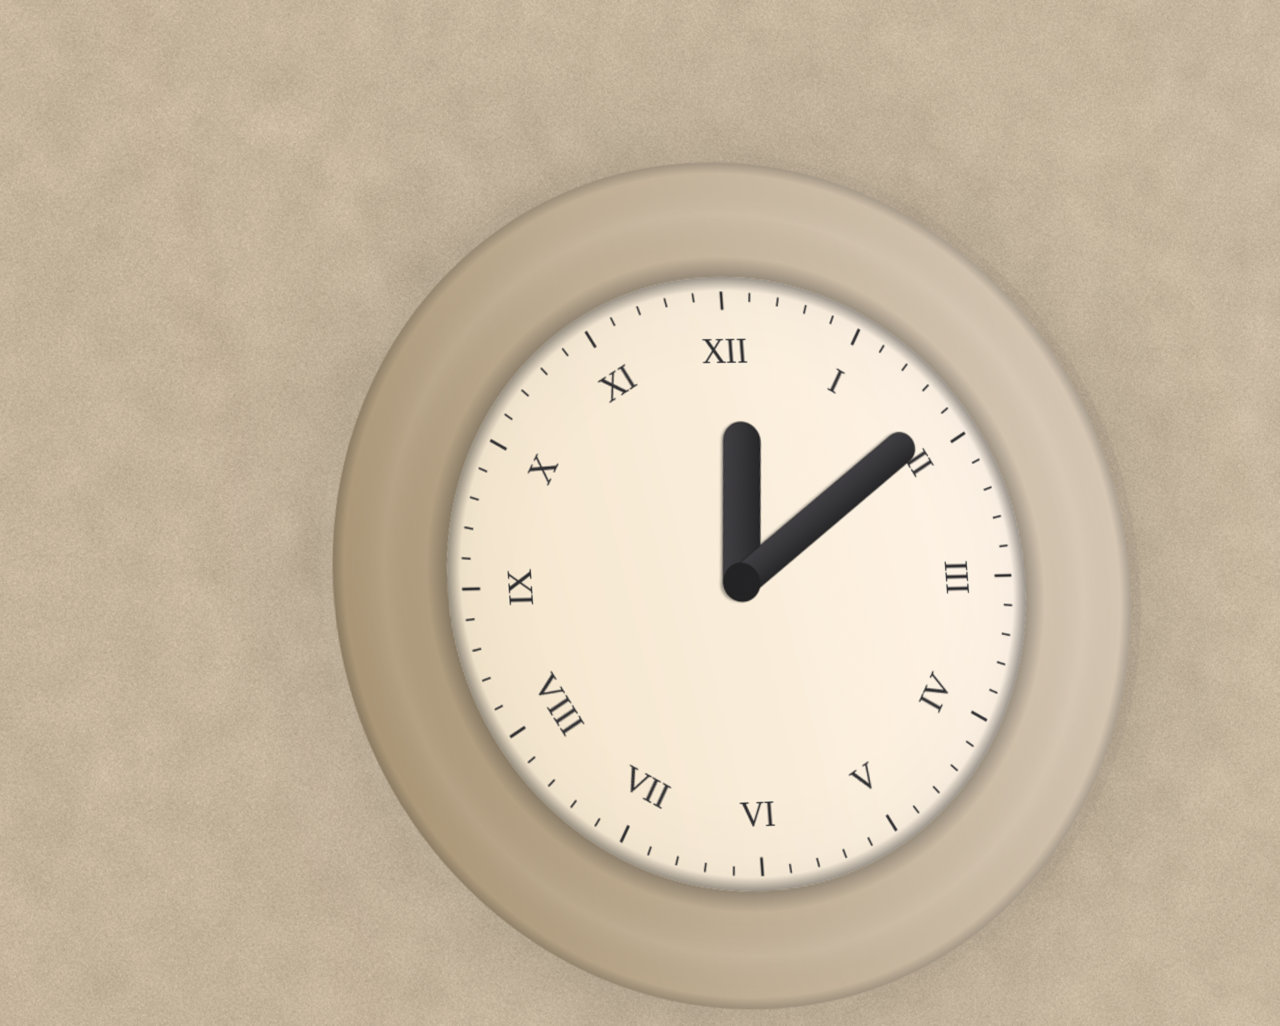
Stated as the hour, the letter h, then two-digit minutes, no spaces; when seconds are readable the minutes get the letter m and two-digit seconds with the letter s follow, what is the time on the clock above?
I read 12h09
